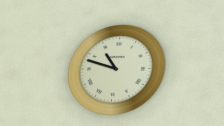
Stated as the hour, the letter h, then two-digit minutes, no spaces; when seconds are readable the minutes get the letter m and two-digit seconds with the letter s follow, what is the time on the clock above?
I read 10h48
